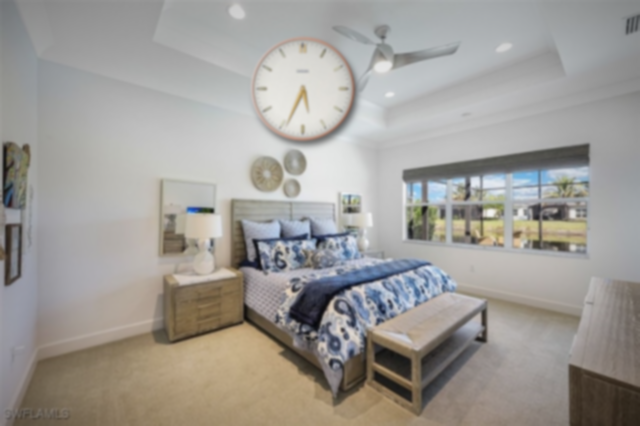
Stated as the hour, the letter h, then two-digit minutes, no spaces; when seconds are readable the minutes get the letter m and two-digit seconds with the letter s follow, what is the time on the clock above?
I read 5h34
